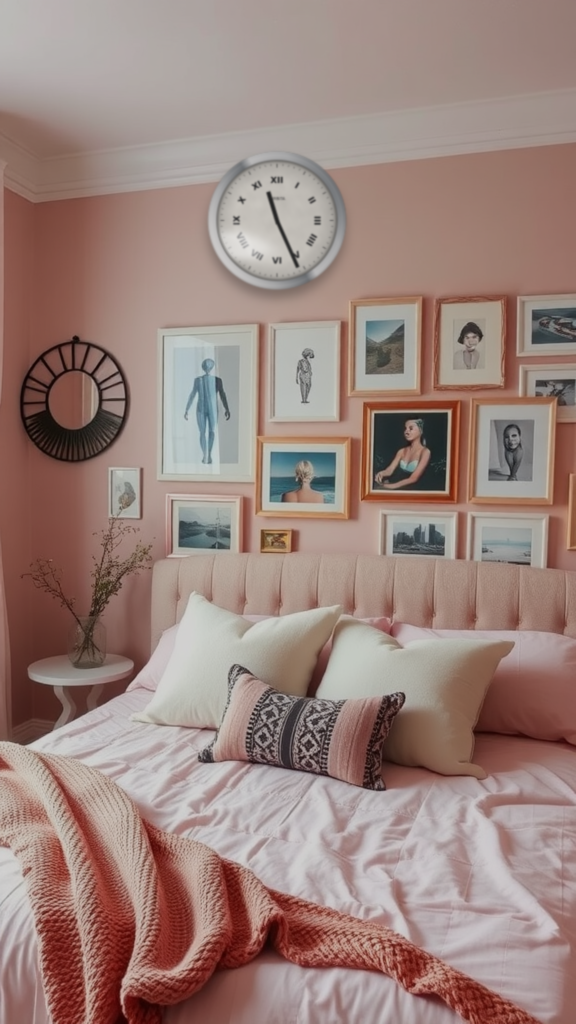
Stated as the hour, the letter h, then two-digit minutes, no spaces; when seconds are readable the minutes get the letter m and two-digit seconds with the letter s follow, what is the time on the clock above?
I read 11h26
